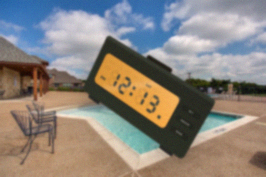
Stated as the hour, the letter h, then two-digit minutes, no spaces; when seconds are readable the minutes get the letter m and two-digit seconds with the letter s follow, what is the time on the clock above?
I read 12h13
